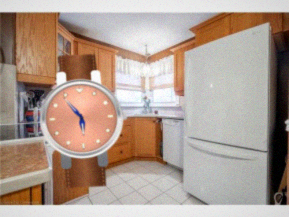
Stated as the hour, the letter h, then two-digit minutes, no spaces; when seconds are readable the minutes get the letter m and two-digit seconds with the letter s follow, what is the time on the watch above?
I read 5h54
